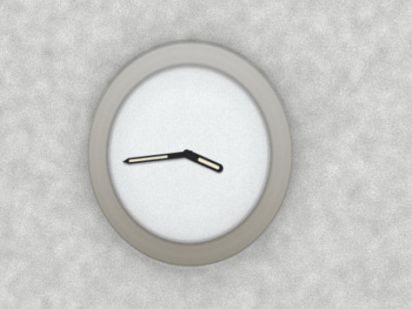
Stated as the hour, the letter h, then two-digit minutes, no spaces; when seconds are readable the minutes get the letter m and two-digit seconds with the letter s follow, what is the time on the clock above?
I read 3h44
